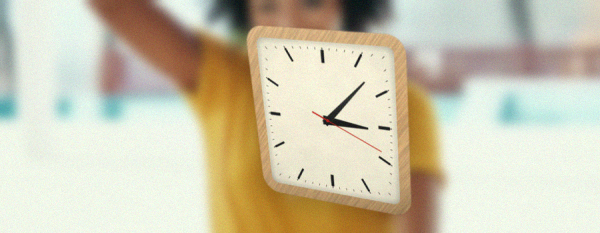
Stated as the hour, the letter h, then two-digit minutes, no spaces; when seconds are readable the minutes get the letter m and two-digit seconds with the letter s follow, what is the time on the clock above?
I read 3h07m19s
